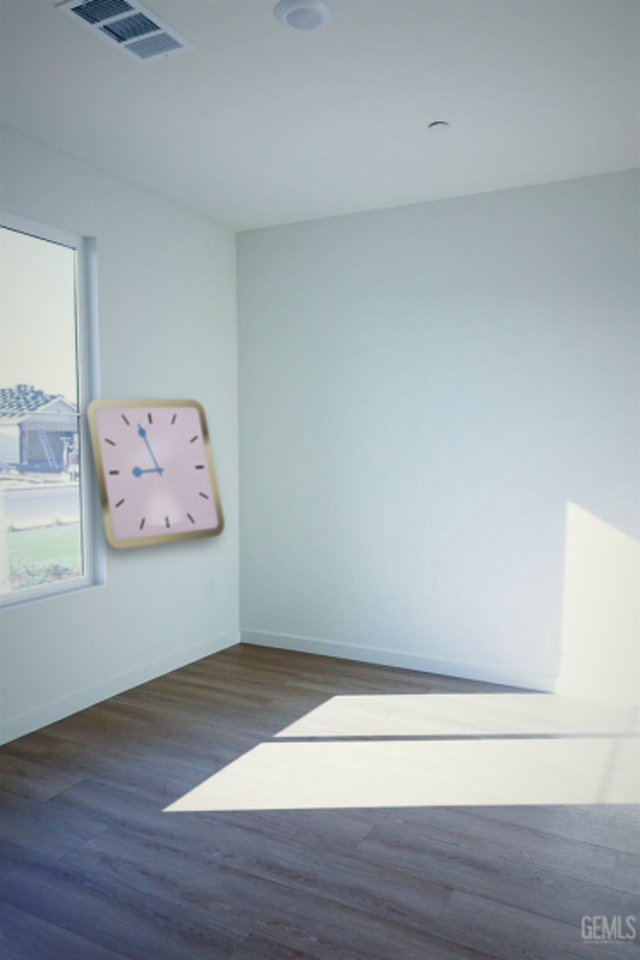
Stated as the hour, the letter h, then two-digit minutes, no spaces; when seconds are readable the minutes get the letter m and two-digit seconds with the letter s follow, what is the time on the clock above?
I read 8h57
